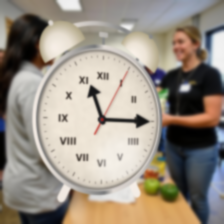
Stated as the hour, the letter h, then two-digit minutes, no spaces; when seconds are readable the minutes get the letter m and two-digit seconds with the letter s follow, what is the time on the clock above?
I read 11h15m05s
